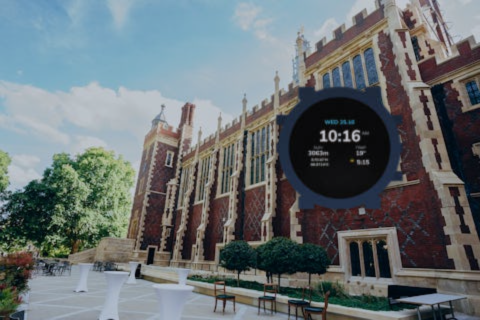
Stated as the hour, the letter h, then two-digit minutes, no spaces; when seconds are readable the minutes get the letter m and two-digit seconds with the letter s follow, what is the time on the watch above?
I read 10h16
